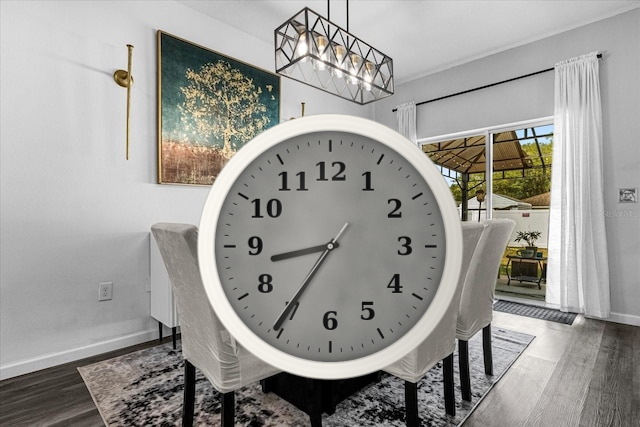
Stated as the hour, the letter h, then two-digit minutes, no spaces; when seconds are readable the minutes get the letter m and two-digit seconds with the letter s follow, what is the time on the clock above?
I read 8h35m36s
